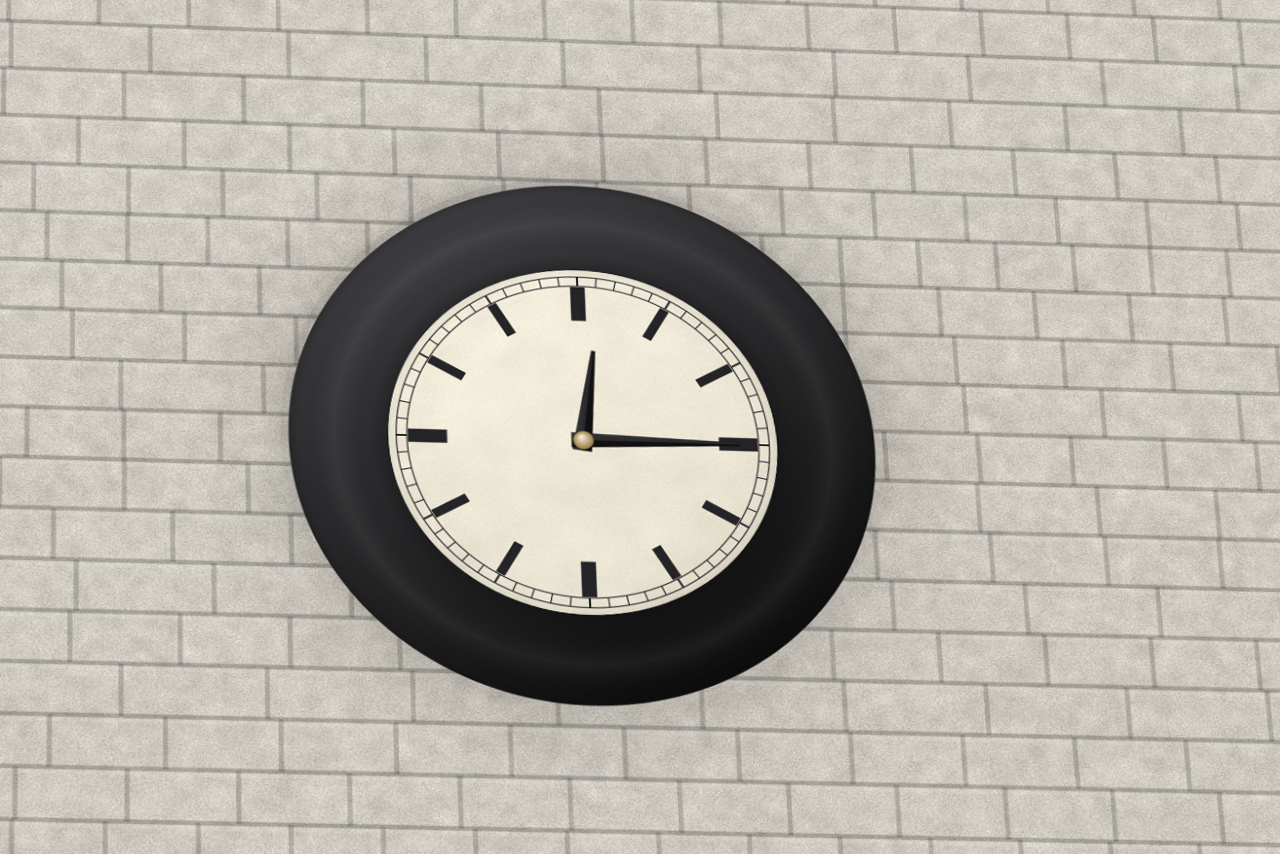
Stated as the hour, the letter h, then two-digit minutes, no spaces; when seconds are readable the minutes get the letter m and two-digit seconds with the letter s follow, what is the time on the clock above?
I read 12h15
